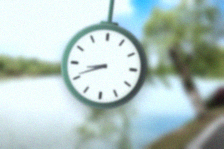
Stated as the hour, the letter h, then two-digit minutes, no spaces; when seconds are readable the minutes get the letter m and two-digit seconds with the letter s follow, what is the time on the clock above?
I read 8h41
